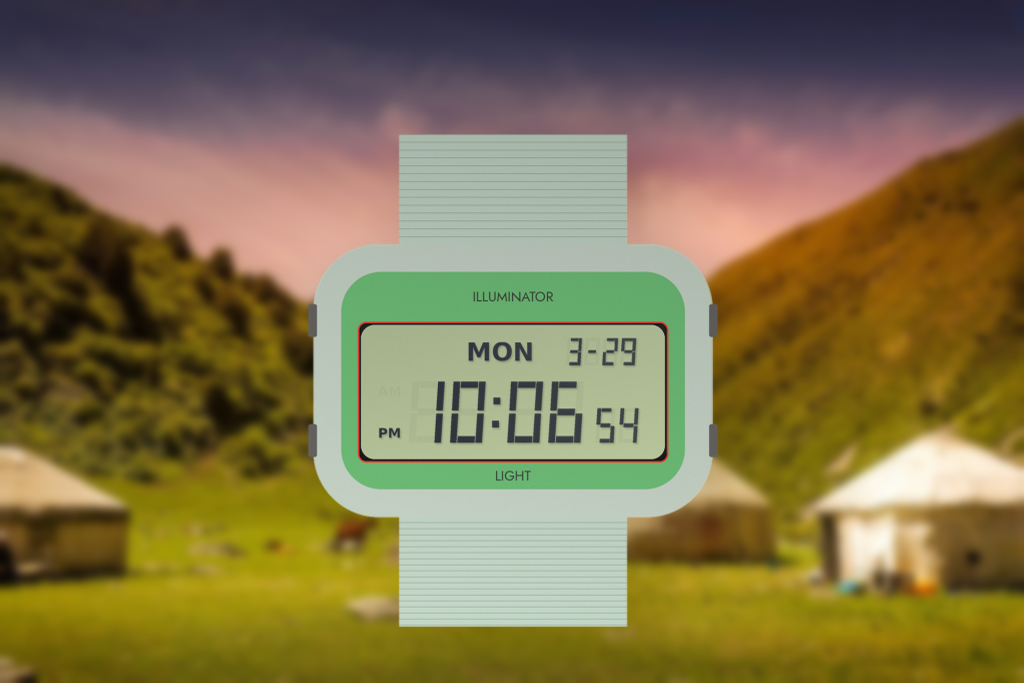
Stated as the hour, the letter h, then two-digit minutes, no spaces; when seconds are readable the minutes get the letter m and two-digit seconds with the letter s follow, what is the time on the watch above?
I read 10h06m54s
